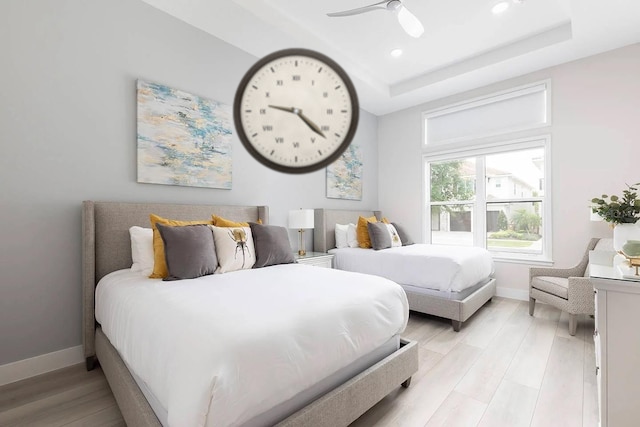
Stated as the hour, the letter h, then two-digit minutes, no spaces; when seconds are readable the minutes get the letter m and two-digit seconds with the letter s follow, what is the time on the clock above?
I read 9h22
